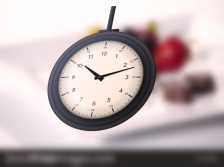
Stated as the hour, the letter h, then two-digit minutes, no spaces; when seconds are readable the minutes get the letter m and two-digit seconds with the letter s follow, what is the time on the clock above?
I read 10h12
